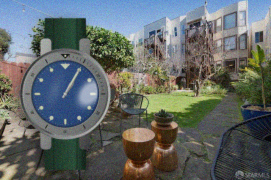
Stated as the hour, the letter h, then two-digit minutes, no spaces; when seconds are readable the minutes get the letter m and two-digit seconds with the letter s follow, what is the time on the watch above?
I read 1h05
